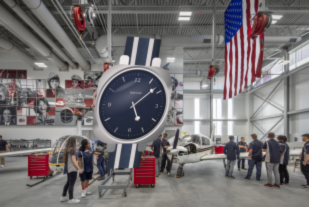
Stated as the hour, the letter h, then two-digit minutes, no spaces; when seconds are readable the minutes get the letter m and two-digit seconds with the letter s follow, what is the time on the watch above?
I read 5h08
